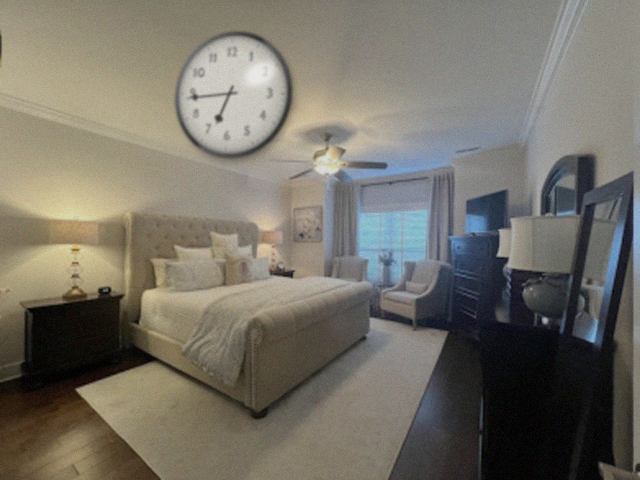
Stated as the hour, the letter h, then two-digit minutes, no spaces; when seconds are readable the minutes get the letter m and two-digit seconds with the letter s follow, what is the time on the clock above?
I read 6h44
